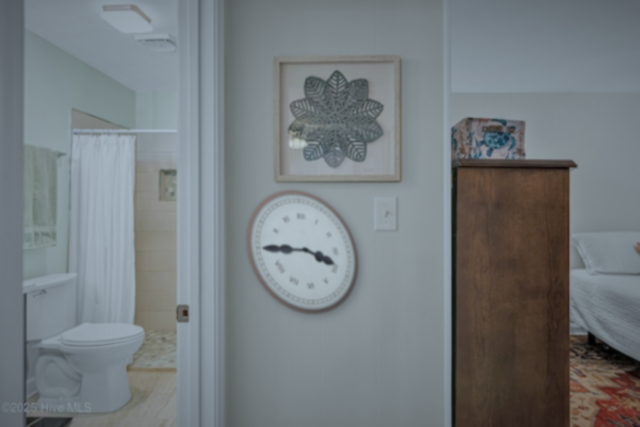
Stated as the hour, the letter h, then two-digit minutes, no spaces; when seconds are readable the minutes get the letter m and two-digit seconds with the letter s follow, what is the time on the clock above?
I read 3h45
